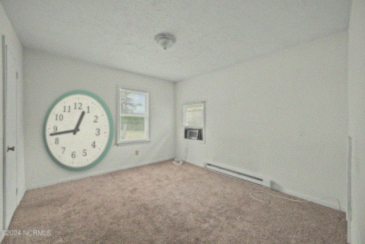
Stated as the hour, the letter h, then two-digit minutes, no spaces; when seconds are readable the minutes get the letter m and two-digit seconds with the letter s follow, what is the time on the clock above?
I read 12h43
